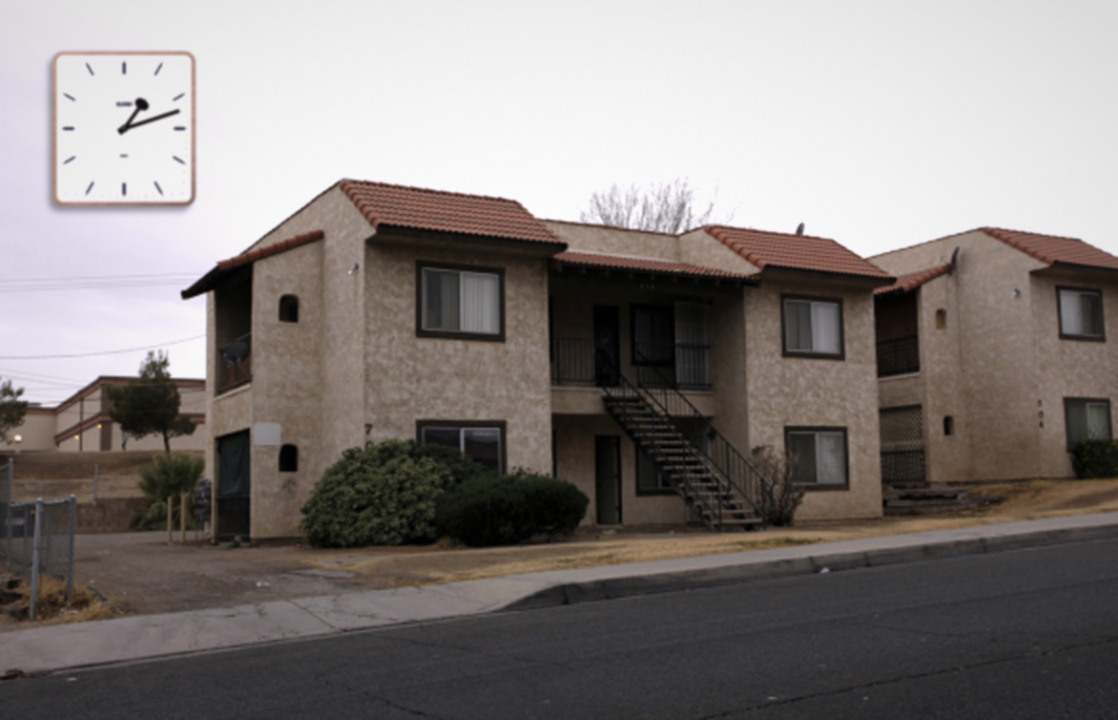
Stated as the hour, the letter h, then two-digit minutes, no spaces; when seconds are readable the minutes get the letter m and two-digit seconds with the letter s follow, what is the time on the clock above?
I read 1h12
